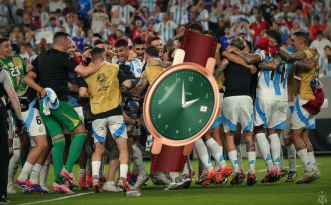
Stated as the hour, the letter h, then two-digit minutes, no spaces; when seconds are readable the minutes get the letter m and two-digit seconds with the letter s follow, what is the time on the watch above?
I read 1h57
